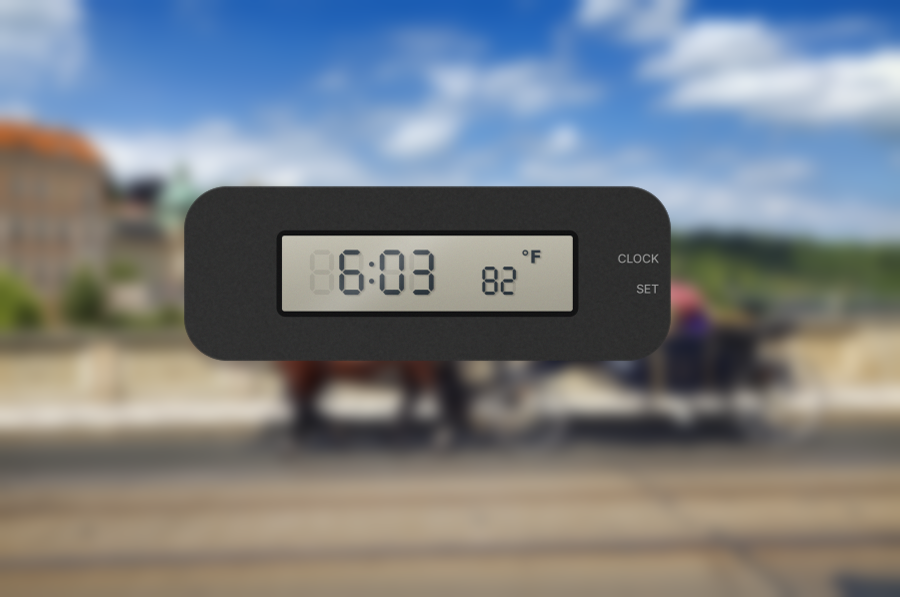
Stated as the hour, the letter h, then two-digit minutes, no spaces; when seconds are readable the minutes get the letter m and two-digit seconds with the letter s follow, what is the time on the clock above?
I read 6h03
